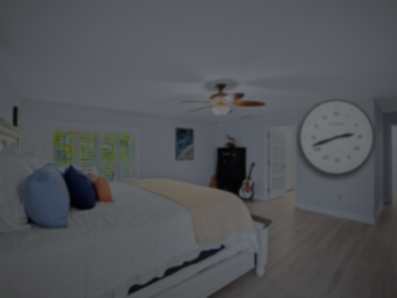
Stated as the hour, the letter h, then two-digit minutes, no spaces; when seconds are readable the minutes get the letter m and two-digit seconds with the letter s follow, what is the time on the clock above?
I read 2h42
